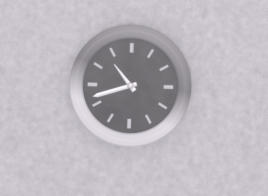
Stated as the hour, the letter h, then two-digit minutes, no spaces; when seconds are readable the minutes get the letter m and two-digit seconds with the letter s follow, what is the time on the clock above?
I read 10h42
